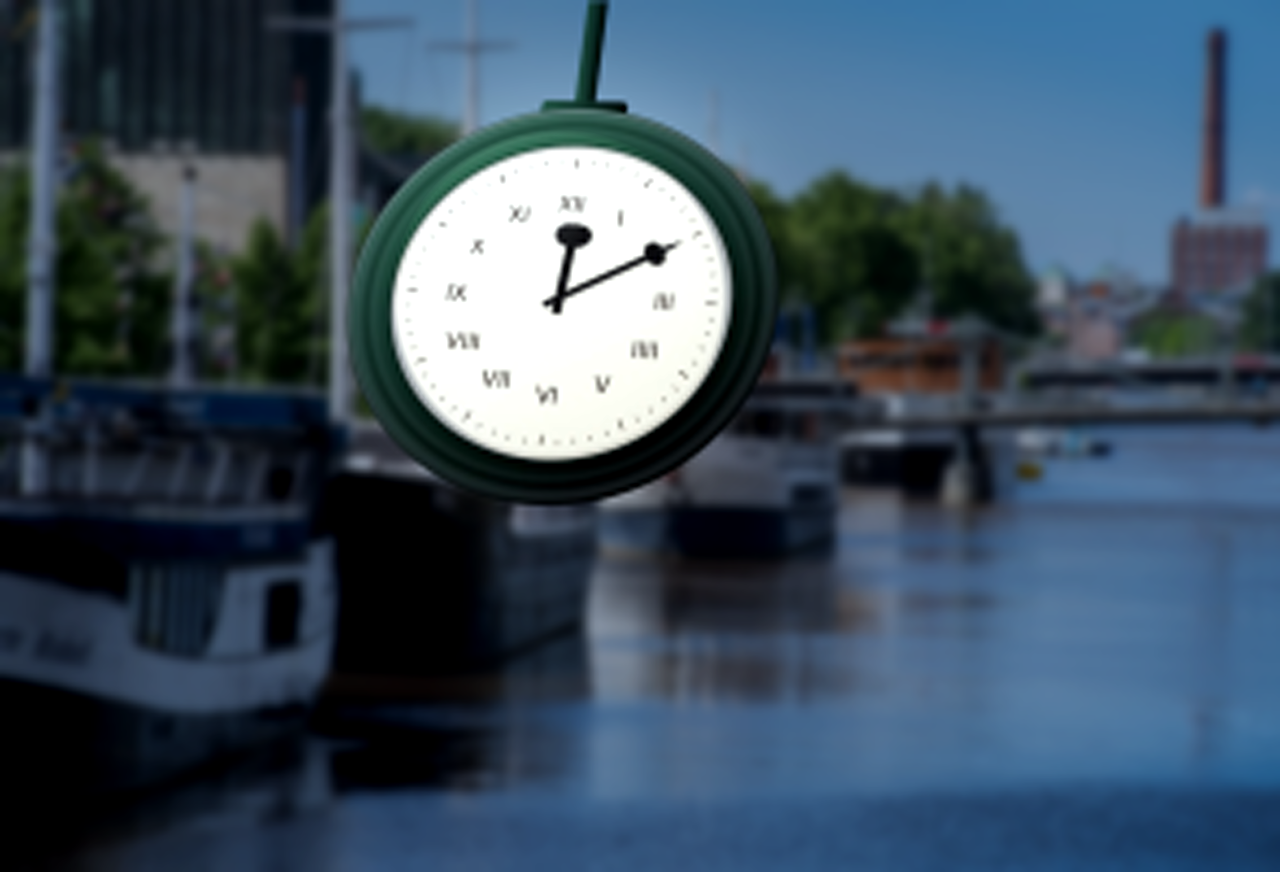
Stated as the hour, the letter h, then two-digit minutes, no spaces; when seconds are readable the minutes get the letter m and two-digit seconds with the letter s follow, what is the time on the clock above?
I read 12h10
